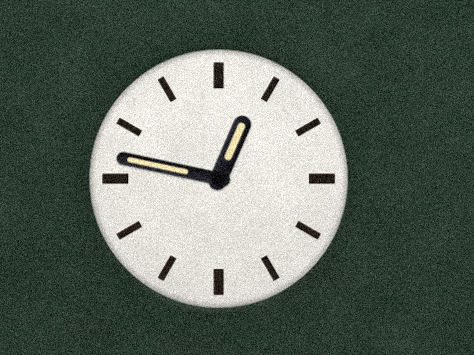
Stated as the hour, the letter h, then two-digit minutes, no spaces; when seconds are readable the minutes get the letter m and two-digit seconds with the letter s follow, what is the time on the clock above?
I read 12h47
